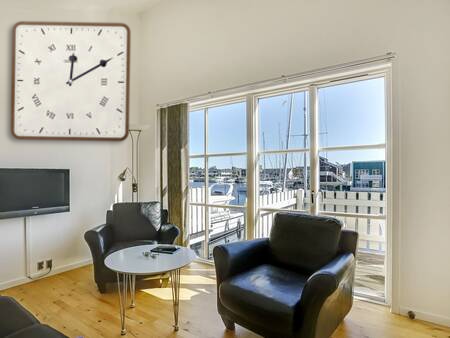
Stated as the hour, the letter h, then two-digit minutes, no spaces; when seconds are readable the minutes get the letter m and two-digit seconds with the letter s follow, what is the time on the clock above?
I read 12h10
